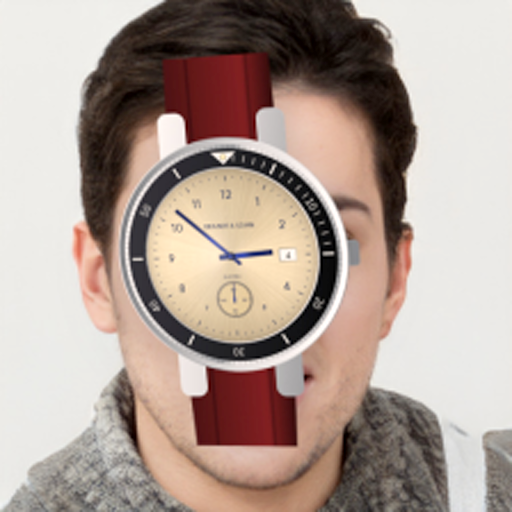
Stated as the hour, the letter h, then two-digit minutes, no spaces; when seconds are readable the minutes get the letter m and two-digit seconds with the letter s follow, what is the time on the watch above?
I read 2h52
